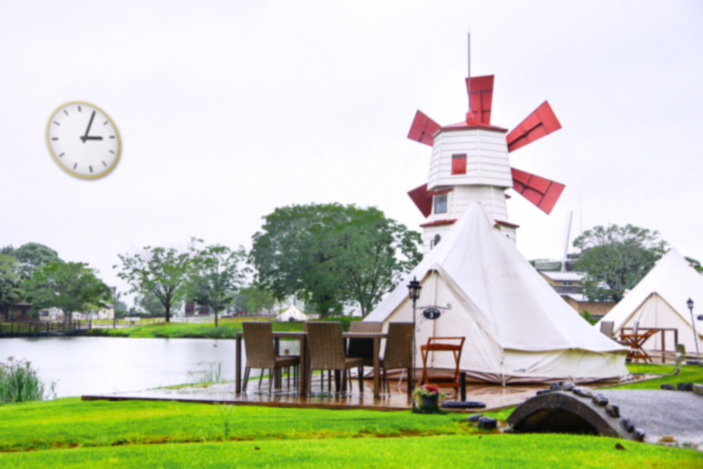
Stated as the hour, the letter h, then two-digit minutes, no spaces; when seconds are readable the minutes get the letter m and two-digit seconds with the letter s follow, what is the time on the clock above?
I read 3h05
